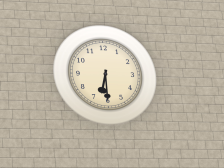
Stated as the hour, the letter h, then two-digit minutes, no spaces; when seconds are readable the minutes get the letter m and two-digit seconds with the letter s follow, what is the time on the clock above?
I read 6h30
